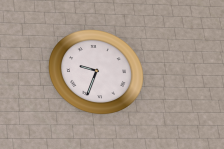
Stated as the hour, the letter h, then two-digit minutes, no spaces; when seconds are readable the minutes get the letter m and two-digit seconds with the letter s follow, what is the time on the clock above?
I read 9h34
